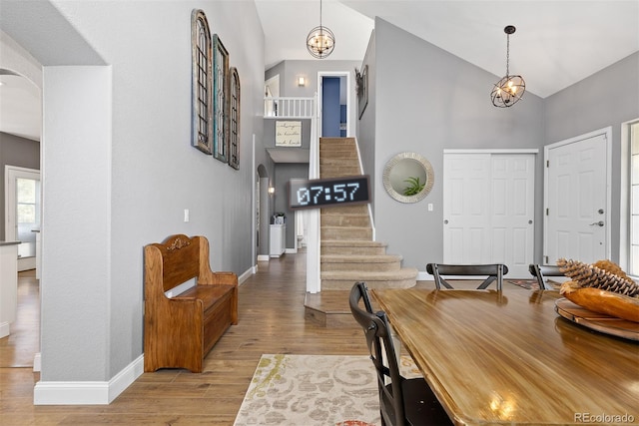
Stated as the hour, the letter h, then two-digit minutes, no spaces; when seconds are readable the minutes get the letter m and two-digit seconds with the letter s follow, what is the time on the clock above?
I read 7h57
